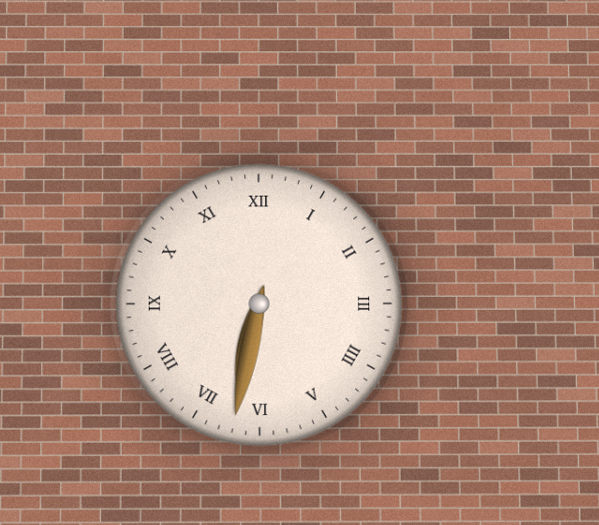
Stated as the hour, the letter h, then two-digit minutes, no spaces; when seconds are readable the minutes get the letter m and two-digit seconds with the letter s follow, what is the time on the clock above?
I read 6h32
